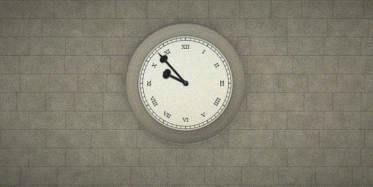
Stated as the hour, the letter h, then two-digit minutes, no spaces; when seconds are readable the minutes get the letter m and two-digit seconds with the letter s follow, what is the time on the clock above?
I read 9h53
